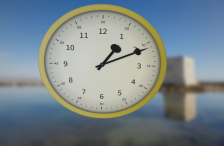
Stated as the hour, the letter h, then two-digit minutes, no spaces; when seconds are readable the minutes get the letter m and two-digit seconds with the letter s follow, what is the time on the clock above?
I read 1h11
